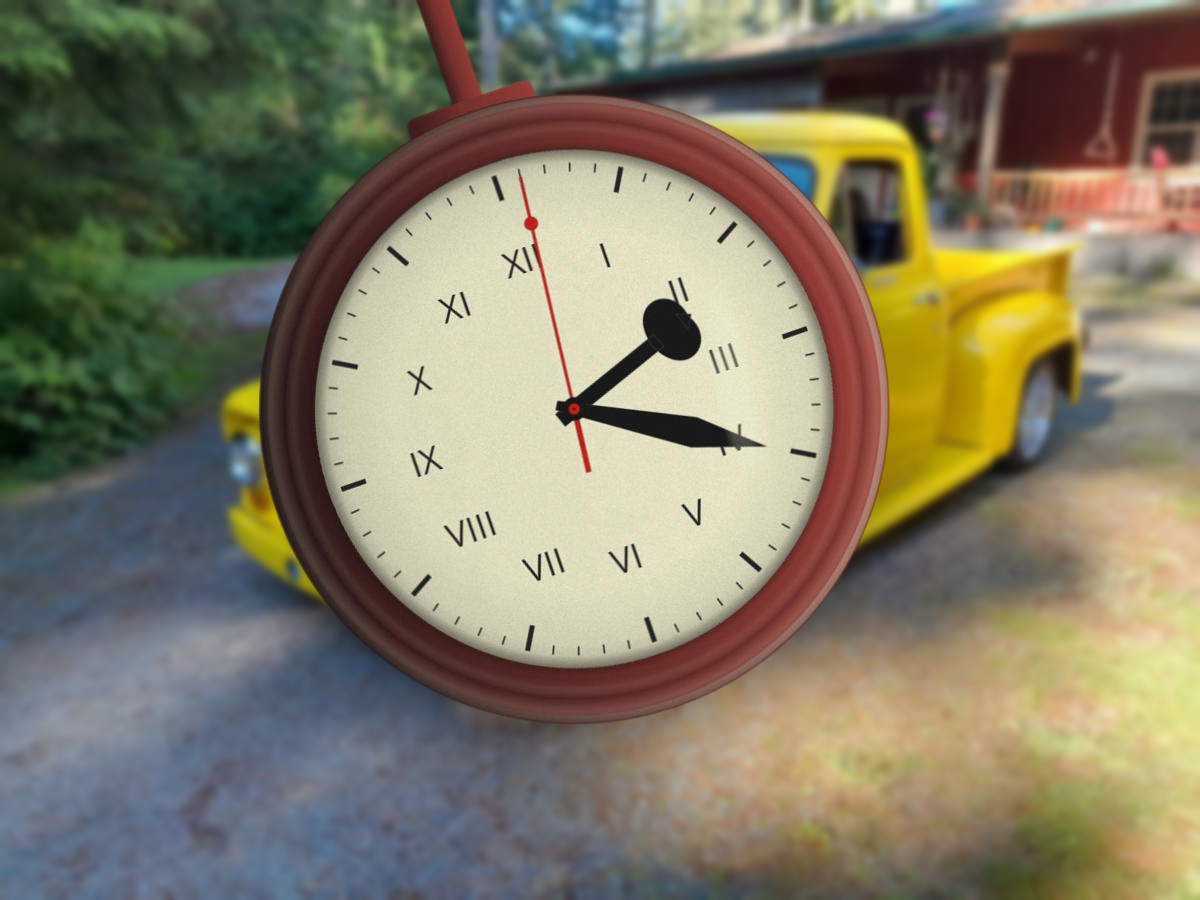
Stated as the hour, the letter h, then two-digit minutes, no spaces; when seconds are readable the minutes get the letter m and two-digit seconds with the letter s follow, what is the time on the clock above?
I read 2h20m01s
